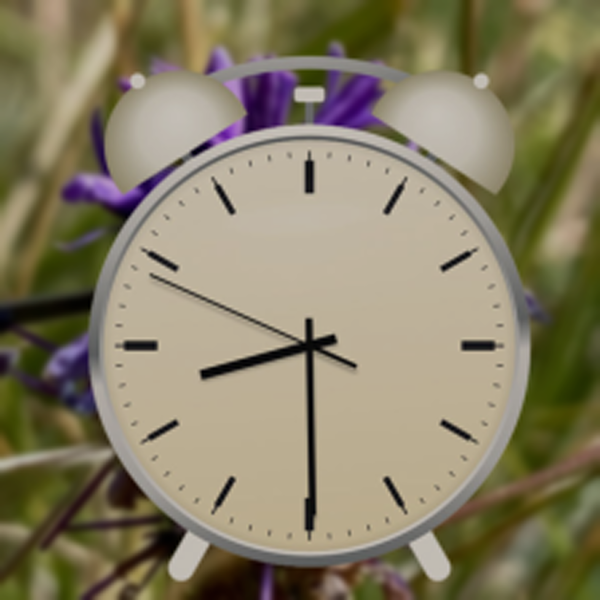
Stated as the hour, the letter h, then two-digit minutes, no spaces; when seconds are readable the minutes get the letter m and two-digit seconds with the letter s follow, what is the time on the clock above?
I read 8h29m49s
